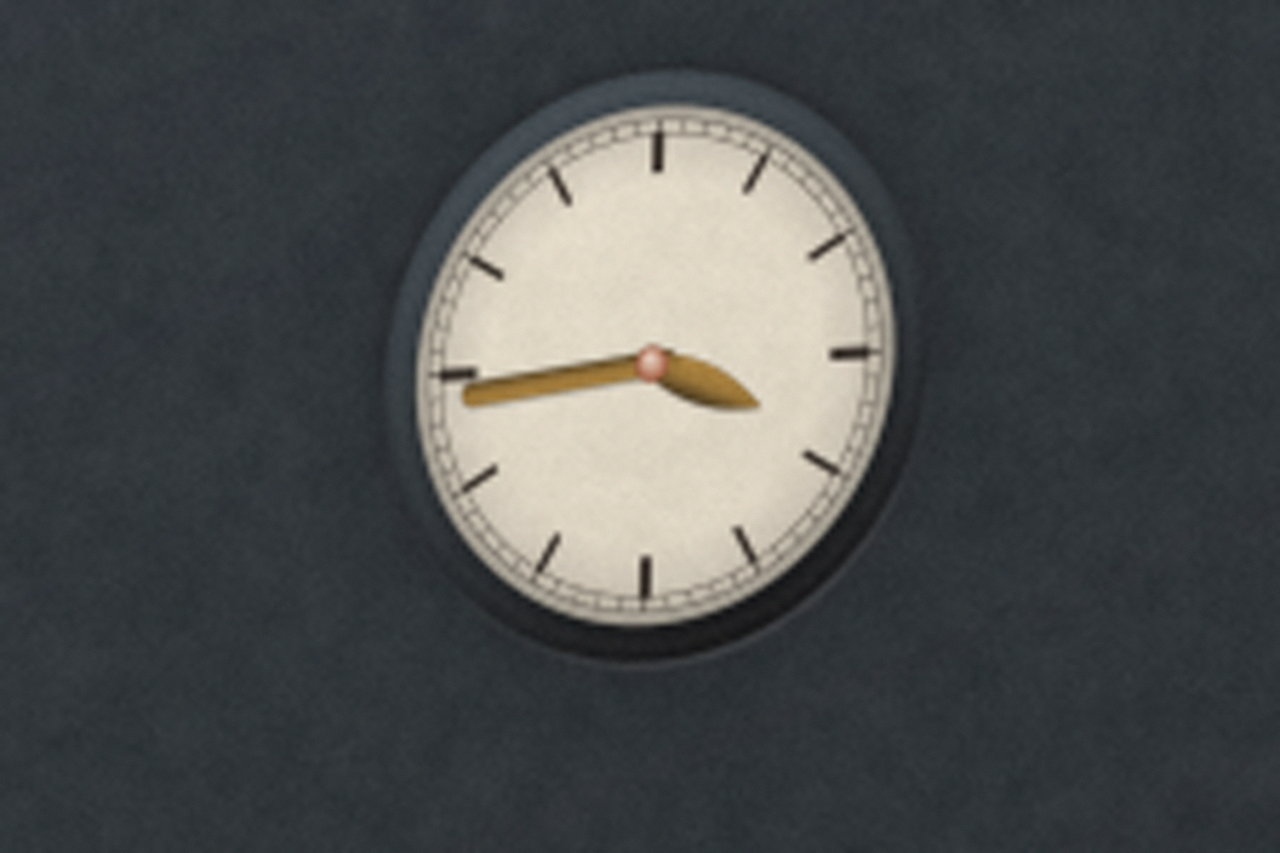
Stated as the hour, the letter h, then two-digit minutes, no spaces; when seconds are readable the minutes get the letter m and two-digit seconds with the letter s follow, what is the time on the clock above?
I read 3h44
